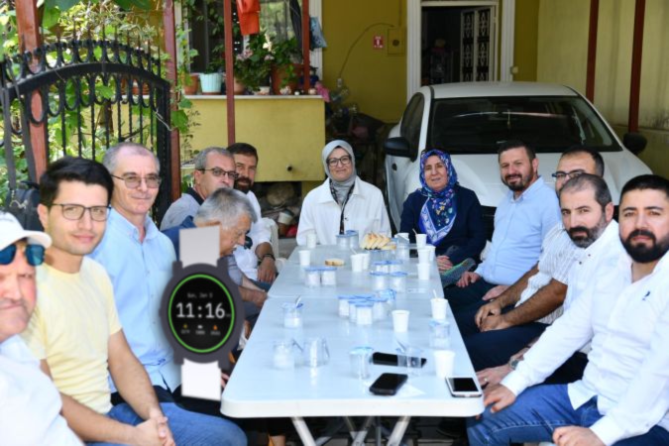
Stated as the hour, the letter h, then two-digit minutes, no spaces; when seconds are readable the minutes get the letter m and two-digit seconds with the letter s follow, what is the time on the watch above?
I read 11h16
